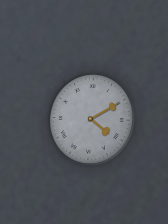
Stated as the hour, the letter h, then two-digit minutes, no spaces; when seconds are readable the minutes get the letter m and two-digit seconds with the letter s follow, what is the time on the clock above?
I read 4h10
